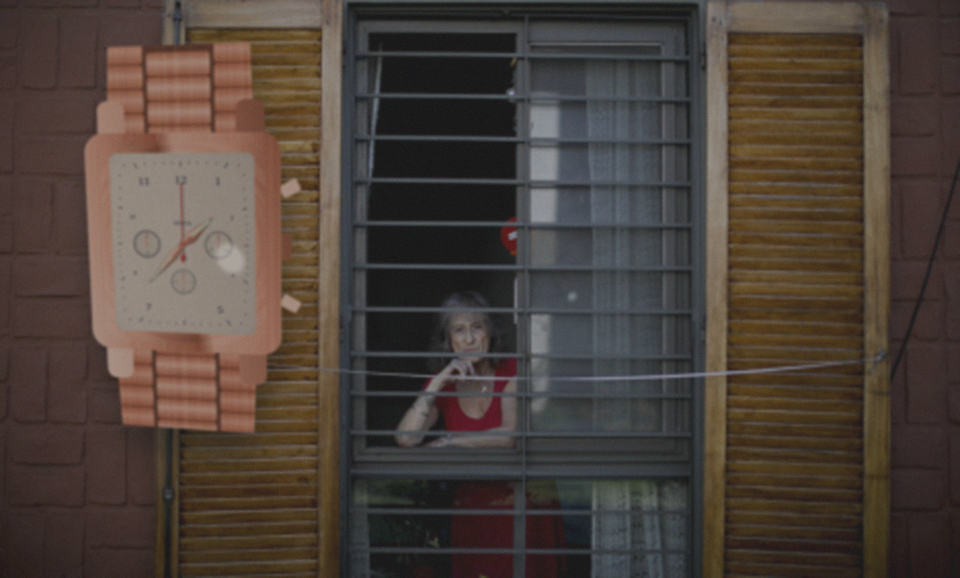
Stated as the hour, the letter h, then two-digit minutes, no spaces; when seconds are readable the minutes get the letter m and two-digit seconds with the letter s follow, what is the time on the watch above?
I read 1h37
